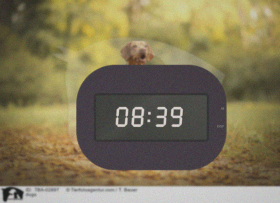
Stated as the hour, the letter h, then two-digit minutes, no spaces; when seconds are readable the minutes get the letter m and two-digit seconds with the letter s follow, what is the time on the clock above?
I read 8h39
